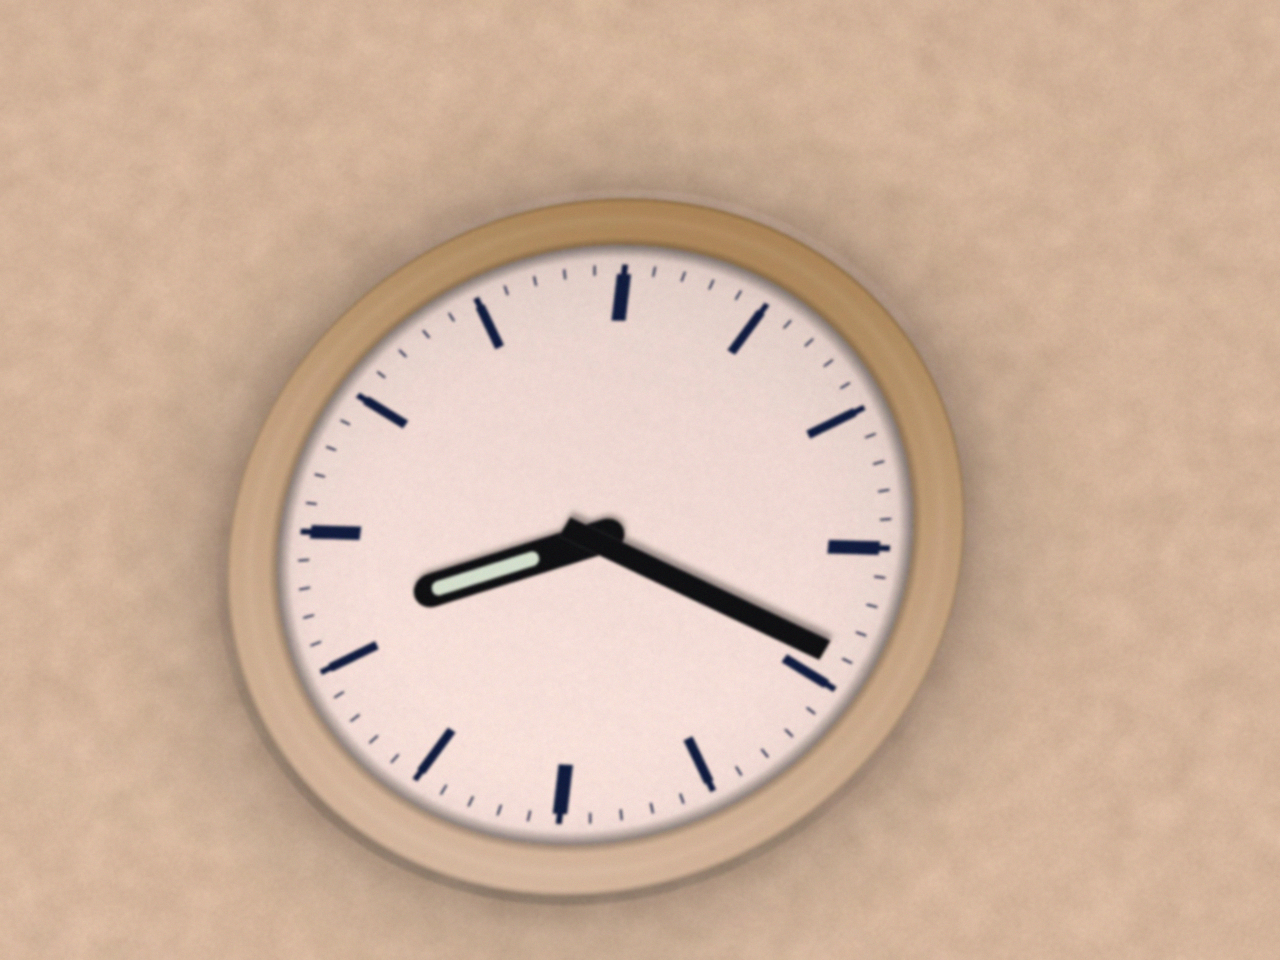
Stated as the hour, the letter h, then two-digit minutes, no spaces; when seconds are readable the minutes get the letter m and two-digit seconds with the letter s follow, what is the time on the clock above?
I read 8h19
